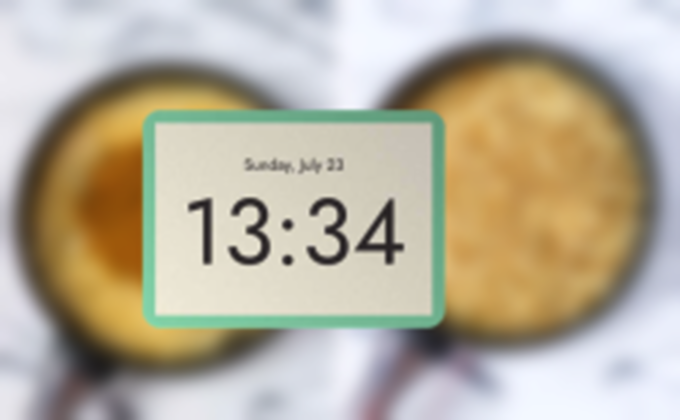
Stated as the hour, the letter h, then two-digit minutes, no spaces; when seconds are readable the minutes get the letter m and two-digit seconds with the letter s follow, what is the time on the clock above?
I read 13h34
